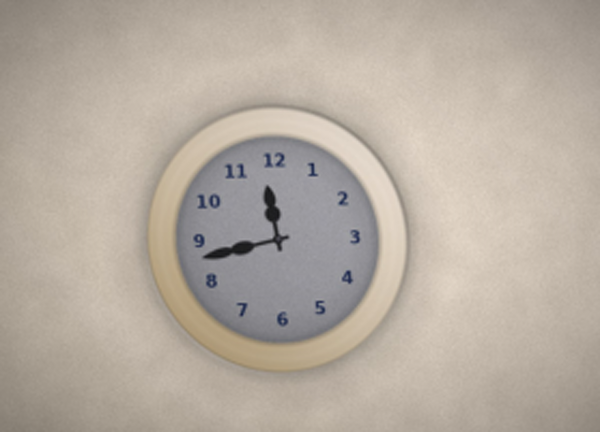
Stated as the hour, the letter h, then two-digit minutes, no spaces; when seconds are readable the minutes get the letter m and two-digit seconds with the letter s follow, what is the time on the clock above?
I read 11h43
